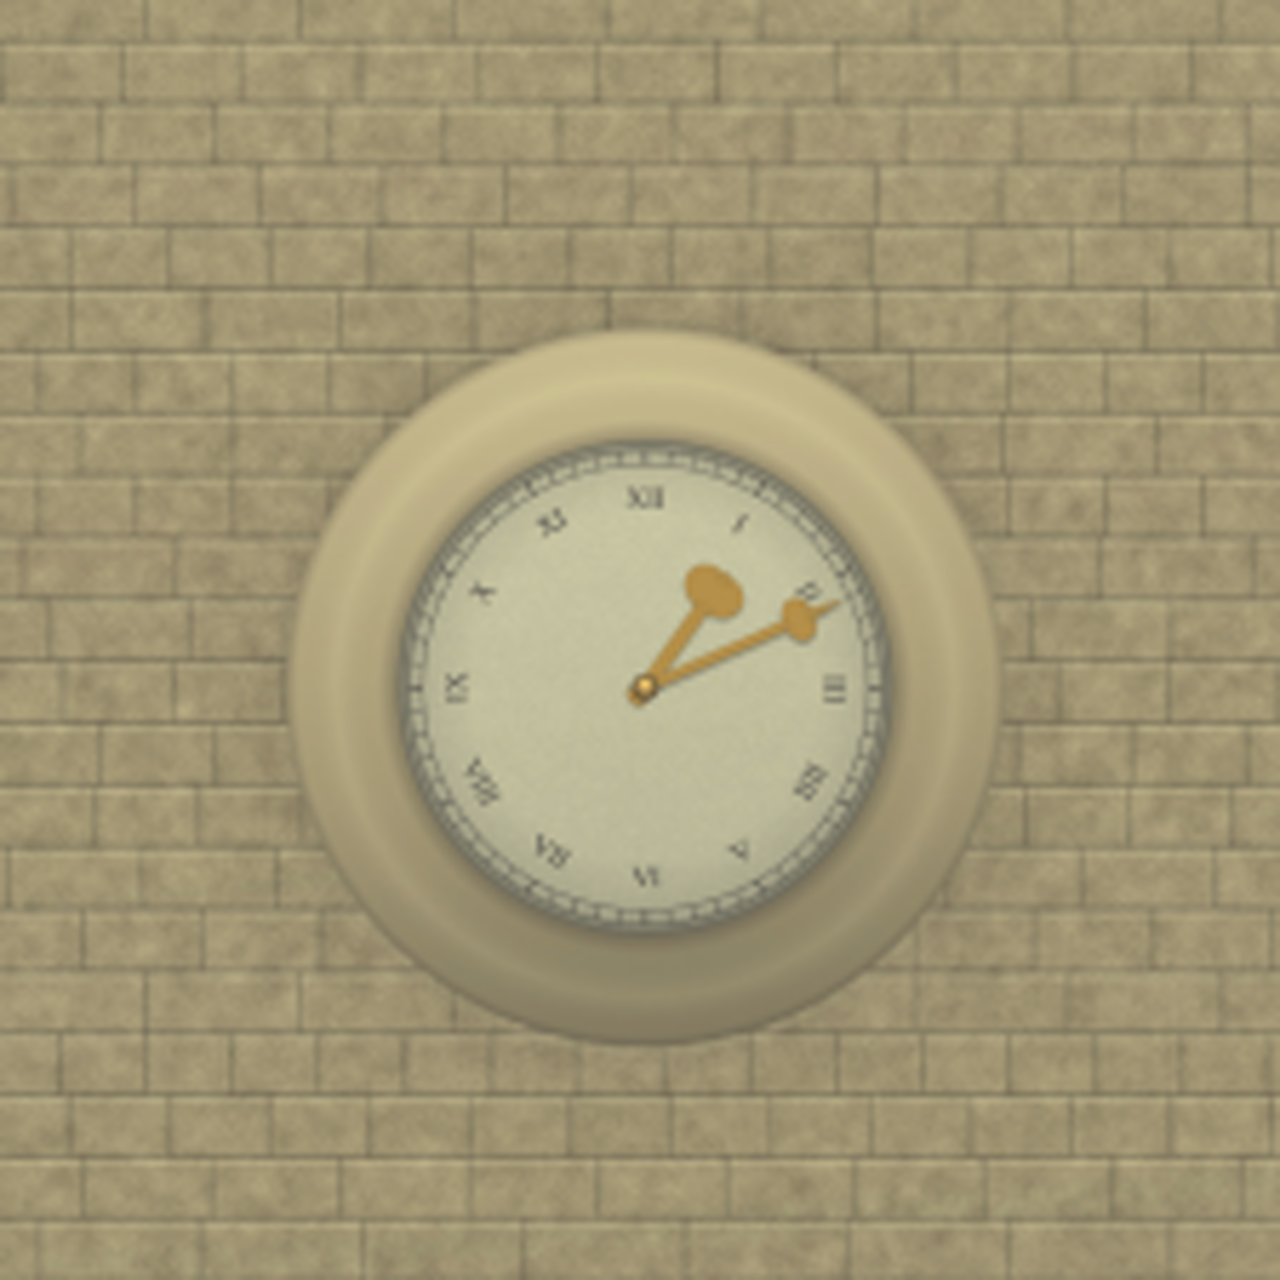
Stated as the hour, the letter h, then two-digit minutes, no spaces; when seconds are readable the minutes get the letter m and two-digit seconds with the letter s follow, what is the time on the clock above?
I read 1h11
